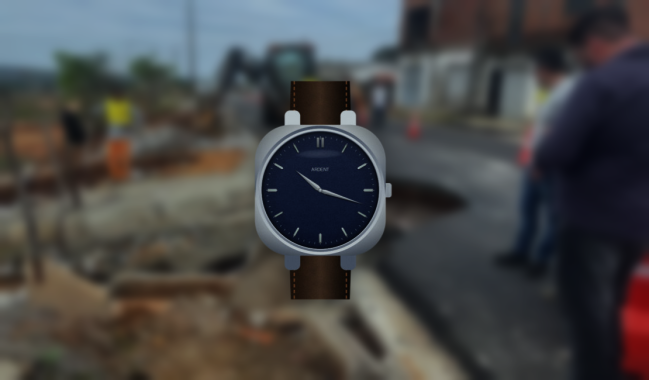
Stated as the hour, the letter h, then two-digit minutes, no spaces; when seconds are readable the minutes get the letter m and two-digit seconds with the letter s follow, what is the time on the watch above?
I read 10h18
